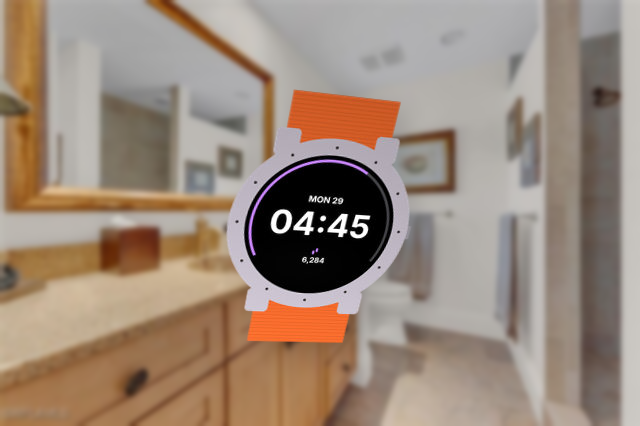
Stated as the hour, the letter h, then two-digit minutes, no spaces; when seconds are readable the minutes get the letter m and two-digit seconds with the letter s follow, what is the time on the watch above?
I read 4h45
